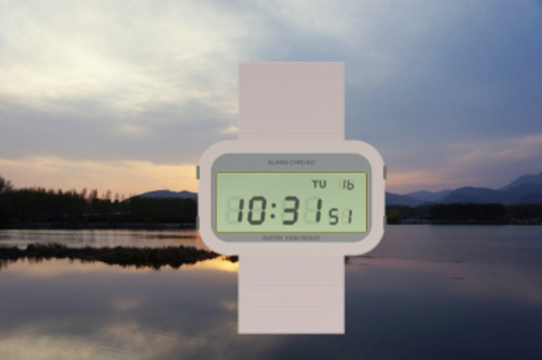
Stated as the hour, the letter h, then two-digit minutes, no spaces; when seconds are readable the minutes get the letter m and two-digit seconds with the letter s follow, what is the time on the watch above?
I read 10h31m51s
